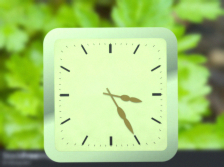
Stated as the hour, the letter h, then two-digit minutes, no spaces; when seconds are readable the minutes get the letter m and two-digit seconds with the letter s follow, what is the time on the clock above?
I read 3h25
